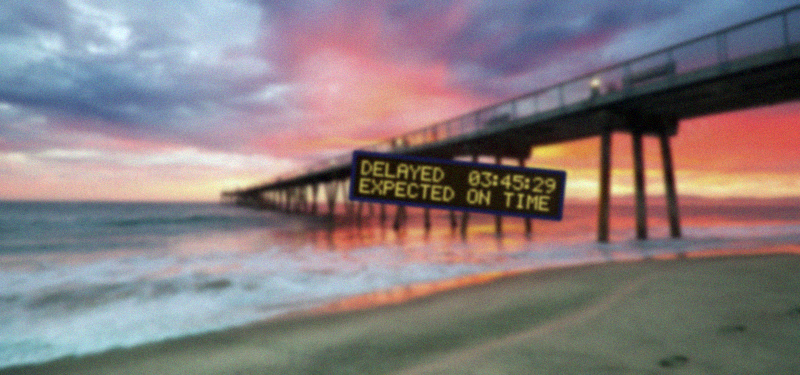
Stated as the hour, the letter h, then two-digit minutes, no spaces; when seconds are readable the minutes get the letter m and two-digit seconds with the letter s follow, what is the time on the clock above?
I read 3h45m29s
